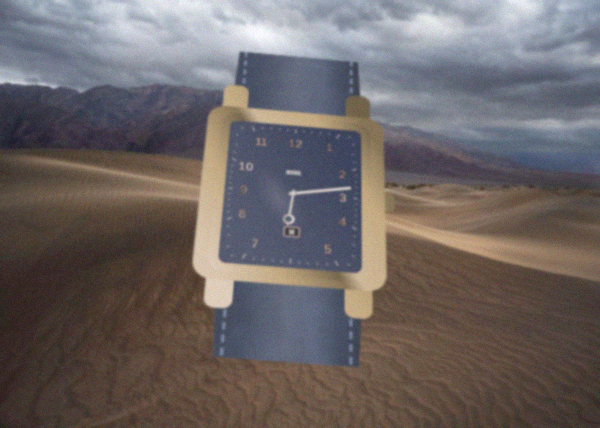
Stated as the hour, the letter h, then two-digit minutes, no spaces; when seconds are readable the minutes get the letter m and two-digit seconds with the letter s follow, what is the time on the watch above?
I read 6h13
